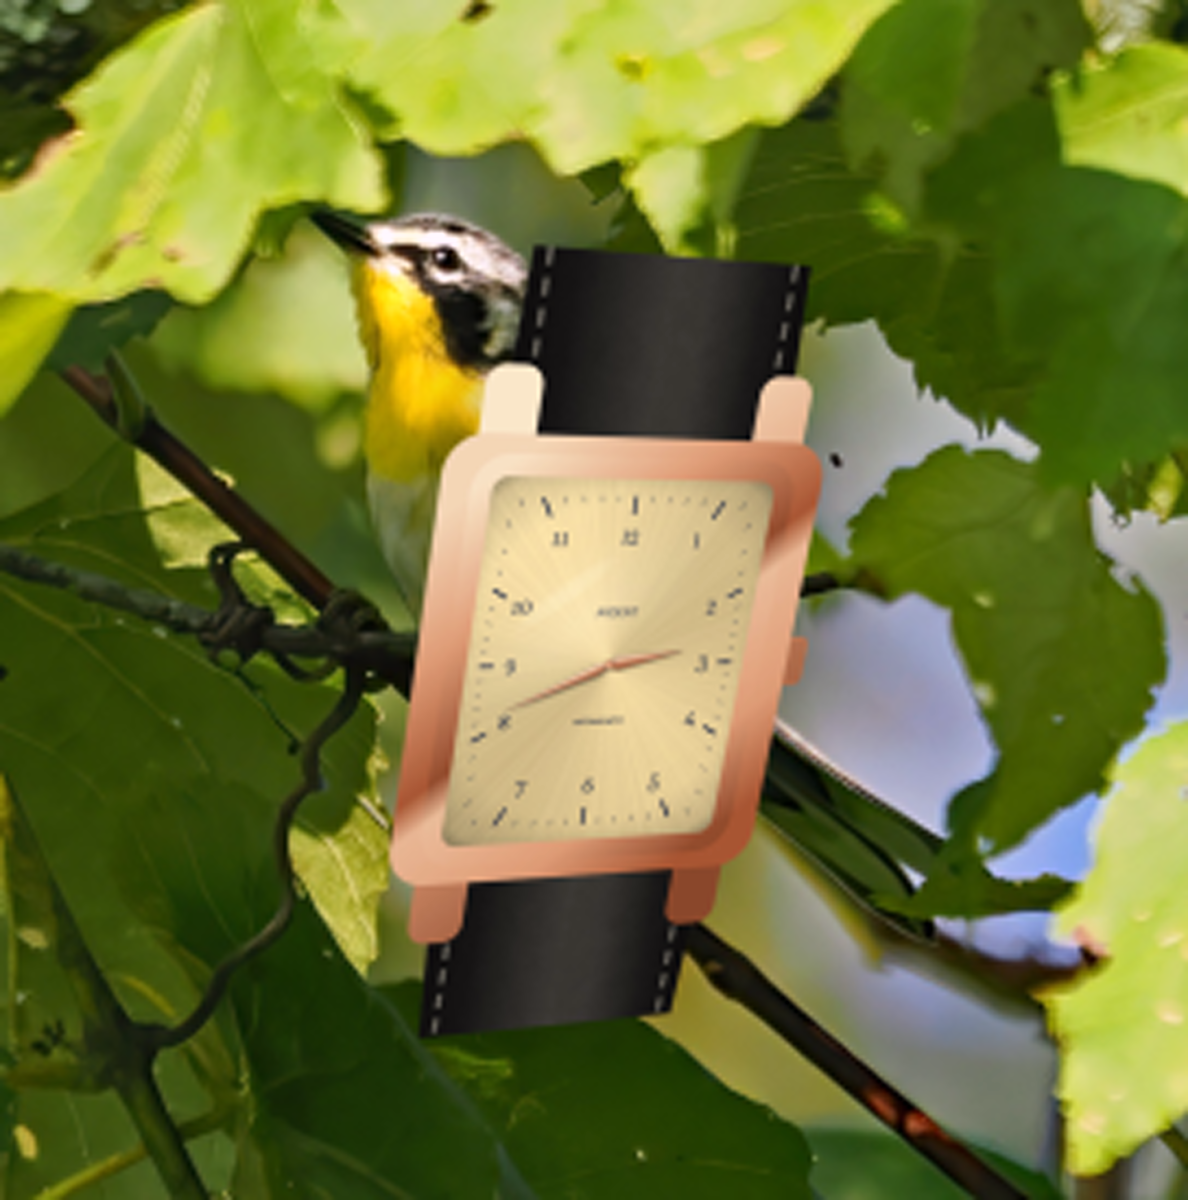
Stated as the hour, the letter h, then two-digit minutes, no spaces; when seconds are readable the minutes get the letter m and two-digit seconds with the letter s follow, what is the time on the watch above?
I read 2h41
